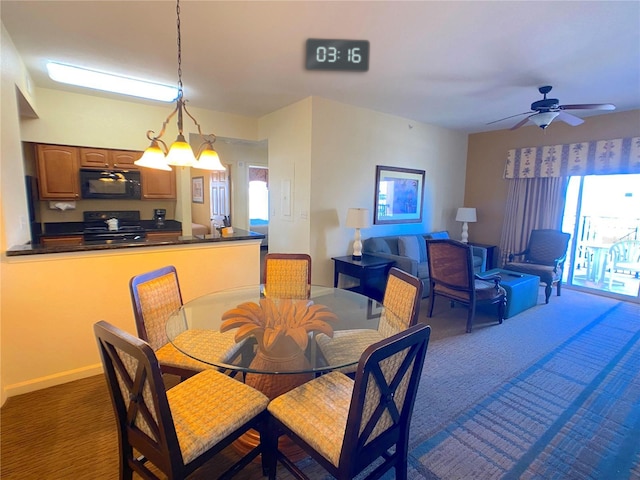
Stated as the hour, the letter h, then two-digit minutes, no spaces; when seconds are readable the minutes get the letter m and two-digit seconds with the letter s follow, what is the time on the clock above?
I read 3h16
